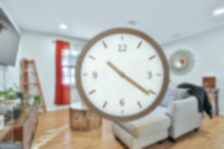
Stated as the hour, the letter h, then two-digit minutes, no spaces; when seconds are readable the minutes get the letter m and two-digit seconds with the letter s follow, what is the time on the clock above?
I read 10h21
